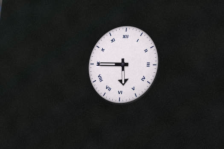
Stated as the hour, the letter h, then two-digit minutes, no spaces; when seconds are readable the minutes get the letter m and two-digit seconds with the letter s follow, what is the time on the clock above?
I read 5h45
